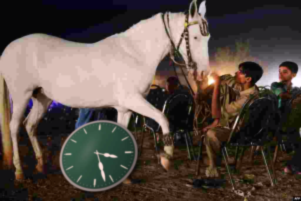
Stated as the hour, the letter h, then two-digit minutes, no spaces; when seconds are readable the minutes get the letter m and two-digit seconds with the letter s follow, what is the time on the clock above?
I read 3h27
